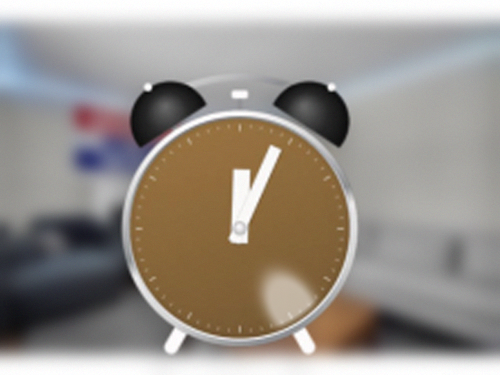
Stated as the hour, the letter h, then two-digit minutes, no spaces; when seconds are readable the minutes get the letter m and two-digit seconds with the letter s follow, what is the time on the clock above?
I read 12h04
